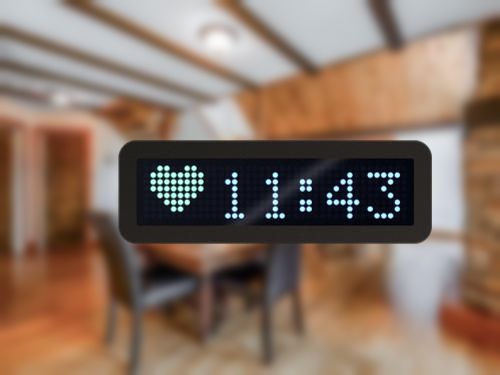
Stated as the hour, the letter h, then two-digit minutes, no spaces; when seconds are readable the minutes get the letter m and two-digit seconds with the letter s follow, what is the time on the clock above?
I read 11h43
